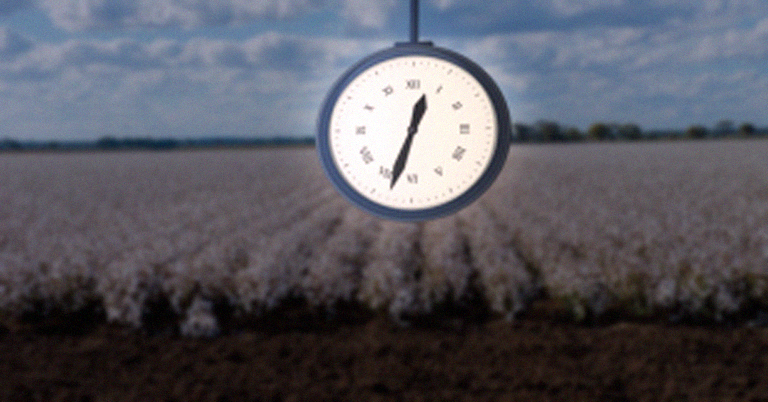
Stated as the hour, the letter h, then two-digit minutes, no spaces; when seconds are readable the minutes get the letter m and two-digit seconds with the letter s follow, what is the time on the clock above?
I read 12h33
